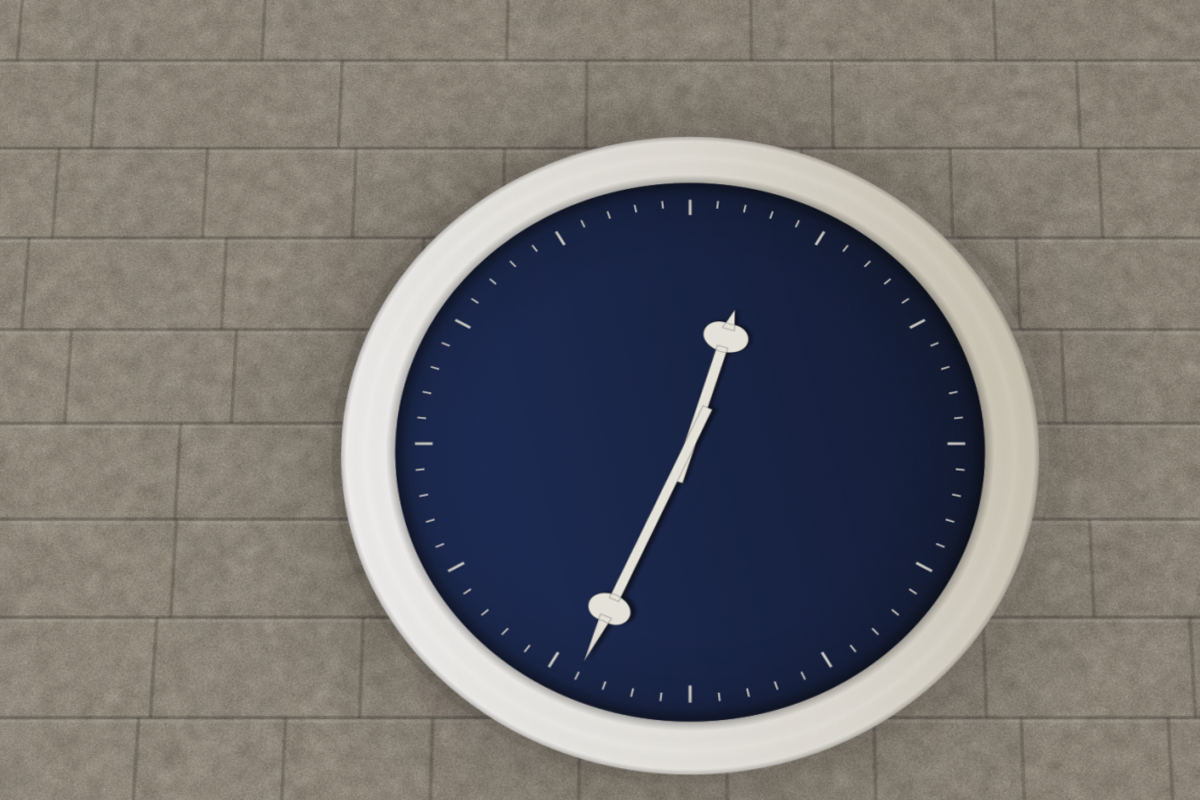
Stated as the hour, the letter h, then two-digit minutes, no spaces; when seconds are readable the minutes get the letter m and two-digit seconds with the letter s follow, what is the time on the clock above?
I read 12h34
